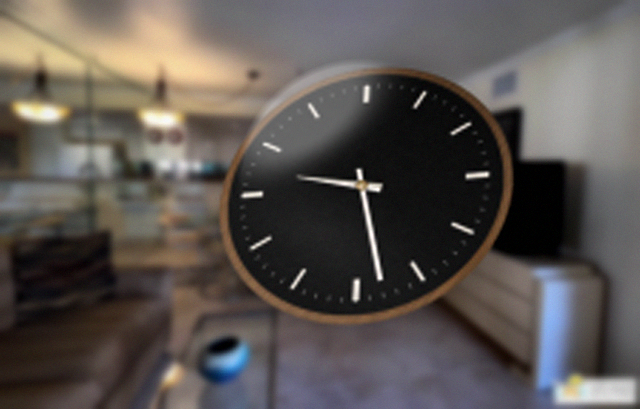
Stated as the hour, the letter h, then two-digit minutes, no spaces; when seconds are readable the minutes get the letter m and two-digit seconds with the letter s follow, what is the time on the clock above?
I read 9h28
